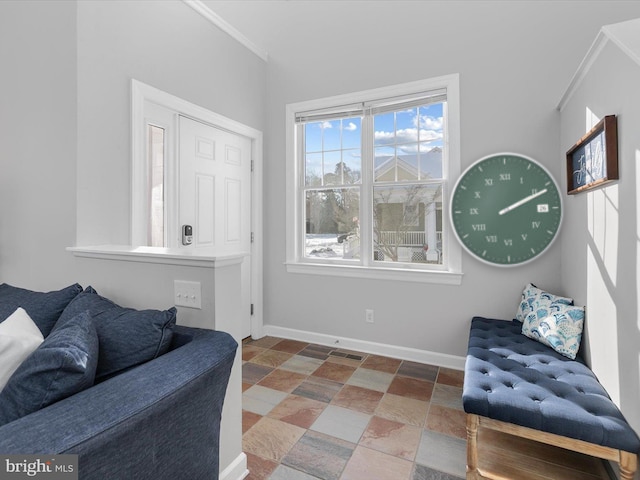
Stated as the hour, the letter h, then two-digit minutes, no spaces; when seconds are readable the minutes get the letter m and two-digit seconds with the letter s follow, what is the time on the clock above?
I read 2h11
